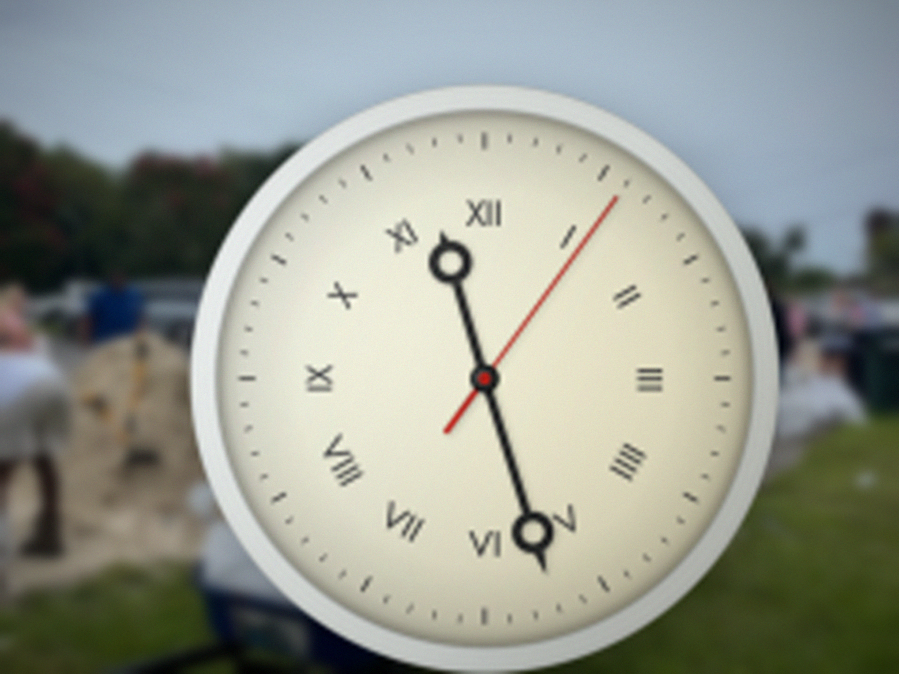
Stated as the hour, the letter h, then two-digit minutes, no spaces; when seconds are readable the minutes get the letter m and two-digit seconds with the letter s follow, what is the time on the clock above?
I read 11h27m06s
